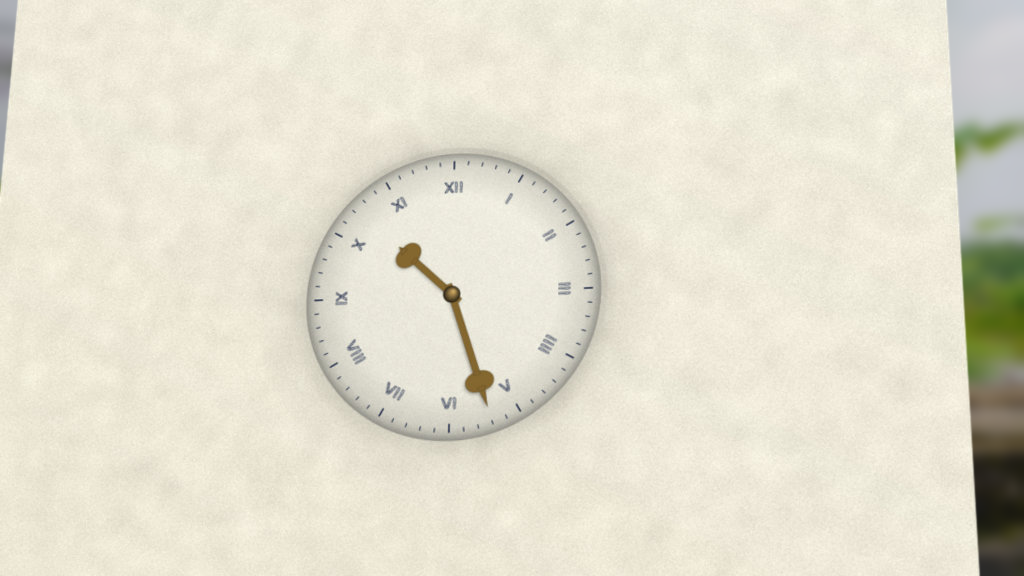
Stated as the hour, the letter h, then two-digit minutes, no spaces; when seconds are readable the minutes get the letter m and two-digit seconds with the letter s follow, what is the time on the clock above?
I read 10h27
